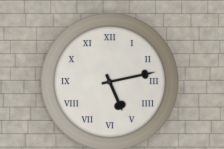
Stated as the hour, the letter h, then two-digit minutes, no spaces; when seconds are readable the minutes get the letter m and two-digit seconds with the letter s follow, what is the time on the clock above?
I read 5h13
